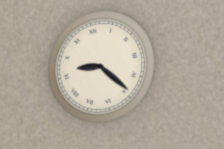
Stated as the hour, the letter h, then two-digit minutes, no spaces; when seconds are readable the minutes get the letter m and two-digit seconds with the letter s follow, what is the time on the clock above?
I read 9h24
